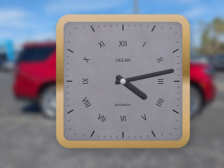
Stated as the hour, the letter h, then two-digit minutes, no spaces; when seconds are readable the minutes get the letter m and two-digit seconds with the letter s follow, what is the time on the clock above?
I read 4h13
